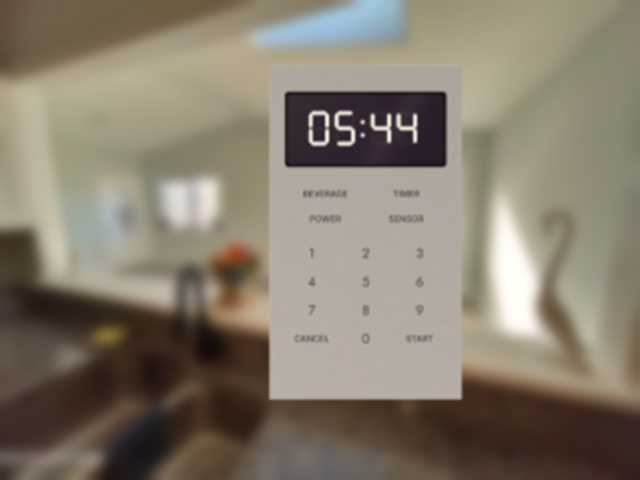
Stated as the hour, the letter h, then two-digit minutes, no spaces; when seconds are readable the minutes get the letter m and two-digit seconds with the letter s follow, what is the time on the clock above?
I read 5h44
